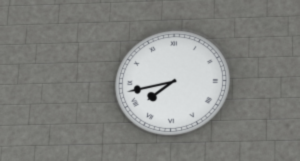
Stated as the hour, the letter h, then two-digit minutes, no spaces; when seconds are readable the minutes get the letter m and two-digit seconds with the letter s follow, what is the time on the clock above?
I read 7h43
